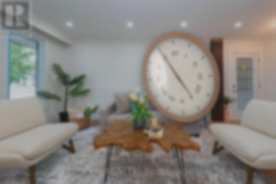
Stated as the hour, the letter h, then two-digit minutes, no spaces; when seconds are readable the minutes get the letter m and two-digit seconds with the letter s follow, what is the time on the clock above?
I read 4h55
